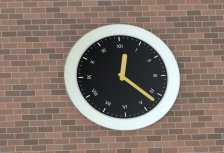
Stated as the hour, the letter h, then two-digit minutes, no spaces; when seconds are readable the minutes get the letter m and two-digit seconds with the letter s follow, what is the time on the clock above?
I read 12h22
